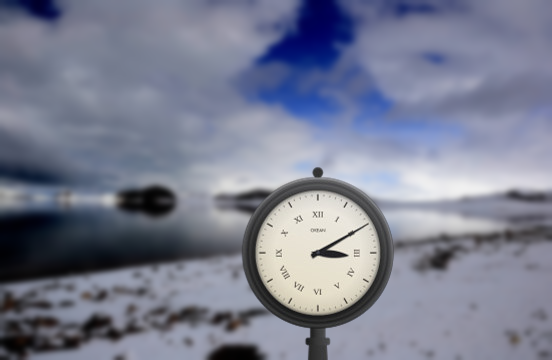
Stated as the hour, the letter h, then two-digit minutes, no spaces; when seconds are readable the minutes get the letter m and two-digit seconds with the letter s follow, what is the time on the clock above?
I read 3h10
